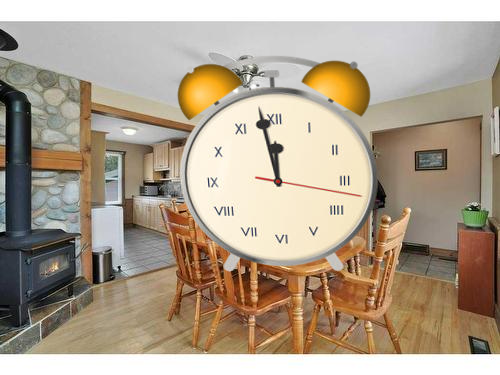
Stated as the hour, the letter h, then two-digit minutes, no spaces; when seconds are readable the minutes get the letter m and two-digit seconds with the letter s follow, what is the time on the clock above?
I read 11h58m17s
